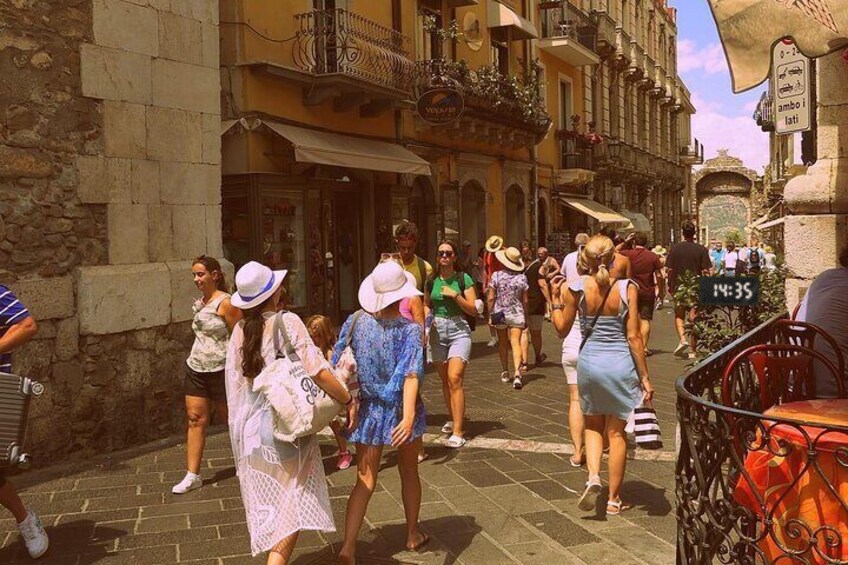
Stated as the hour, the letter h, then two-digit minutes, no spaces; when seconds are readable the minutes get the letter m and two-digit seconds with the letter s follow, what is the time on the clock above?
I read 14h35
